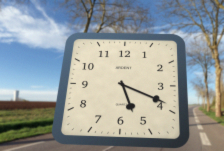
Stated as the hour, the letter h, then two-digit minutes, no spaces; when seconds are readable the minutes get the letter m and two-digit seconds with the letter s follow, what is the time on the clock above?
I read 5h19
